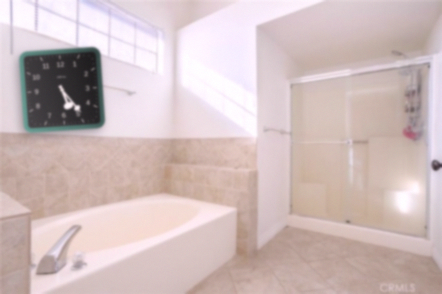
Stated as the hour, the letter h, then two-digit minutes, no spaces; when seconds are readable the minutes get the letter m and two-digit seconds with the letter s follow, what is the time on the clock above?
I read 5h24
